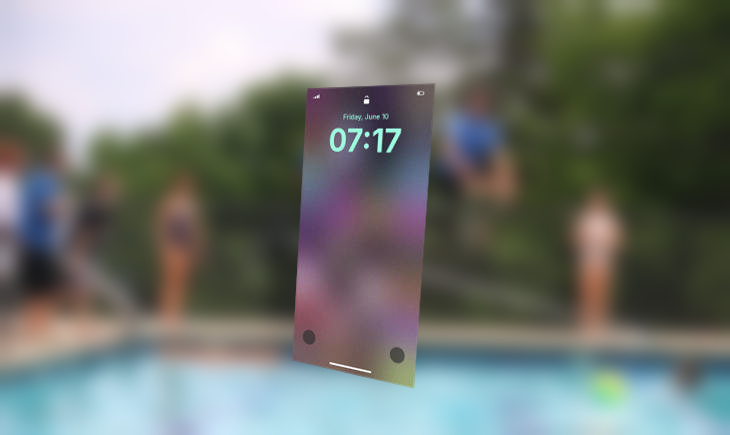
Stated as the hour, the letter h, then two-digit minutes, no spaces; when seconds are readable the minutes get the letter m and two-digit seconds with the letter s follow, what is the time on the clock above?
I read 7h17
